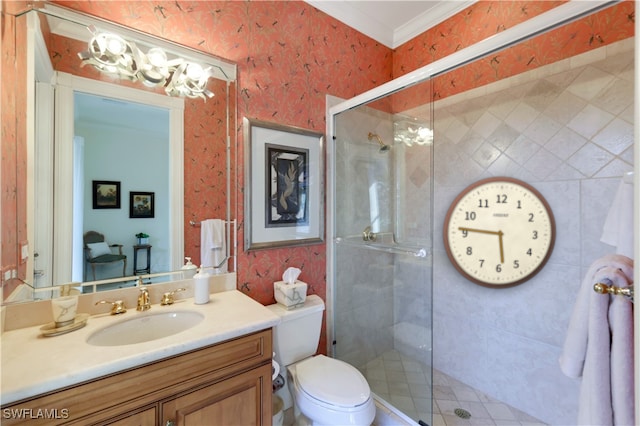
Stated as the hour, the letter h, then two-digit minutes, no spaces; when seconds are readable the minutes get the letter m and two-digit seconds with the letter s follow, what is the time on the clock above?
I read 5h46
